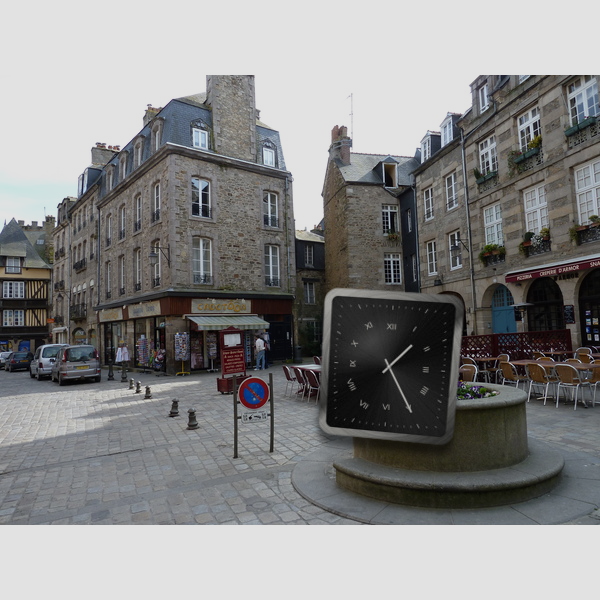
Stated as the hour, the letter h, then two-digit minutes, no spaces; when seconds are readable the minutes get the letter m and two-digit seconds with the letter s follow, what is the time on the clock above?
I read 1h25
